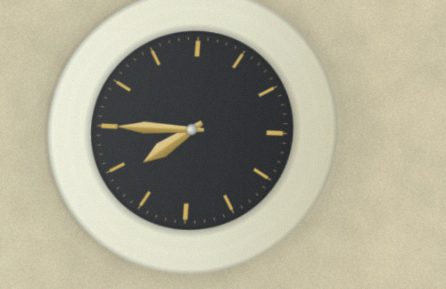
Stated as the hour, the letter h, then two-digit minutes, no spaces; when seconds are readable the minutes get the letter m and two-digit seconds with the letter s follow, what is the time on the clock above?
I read 7h45
